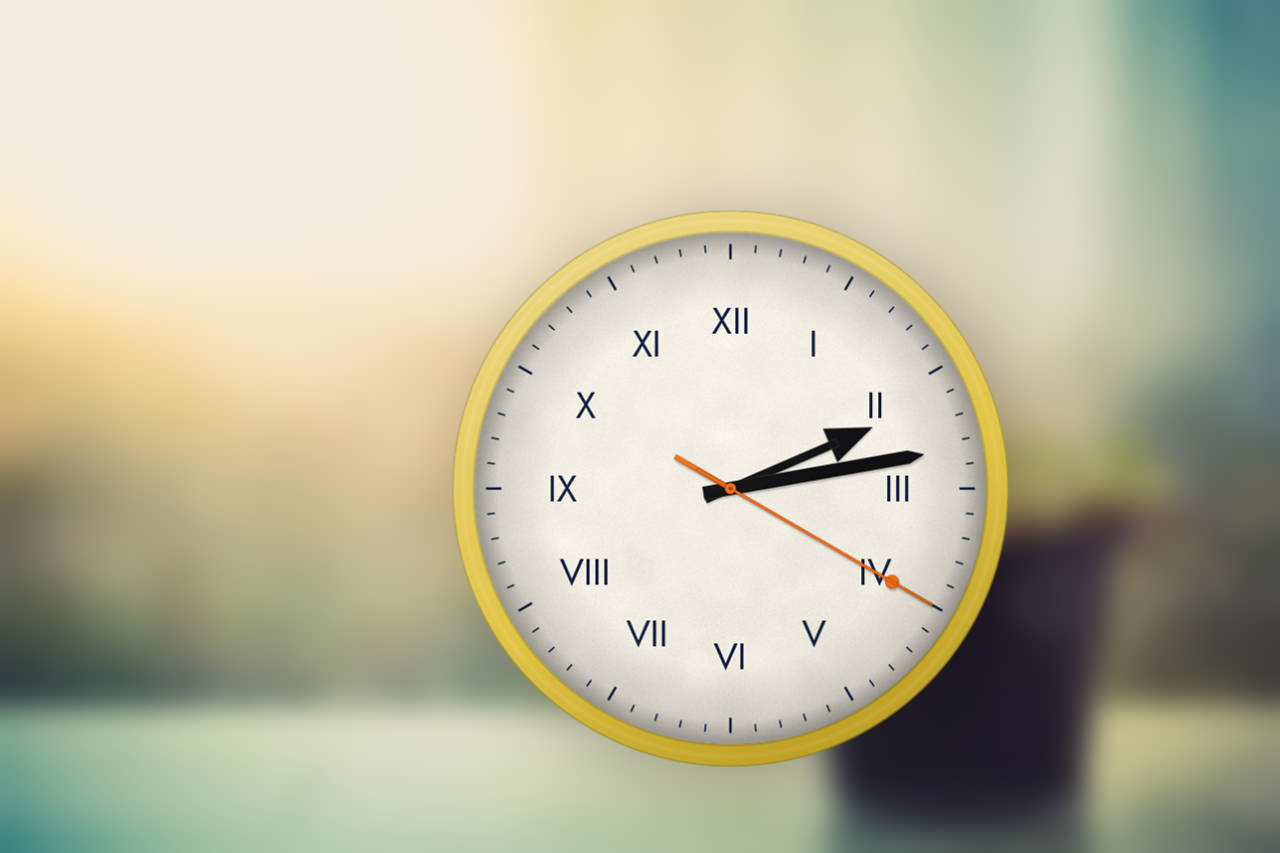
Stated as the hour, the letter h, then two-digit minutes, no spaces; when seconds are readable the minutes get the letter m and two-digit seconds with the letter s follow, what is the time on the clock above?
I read 2h13m20s
